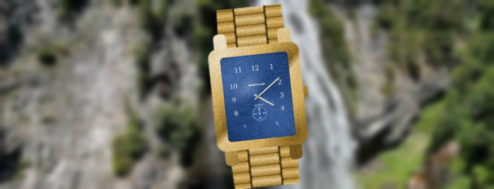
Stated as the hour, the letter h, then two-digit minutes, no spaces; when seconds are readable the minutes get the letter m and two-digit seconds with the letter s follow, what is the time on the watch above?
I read 4h09
